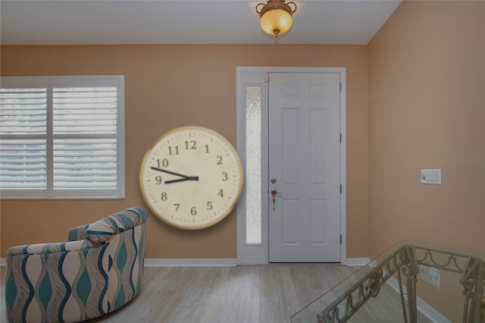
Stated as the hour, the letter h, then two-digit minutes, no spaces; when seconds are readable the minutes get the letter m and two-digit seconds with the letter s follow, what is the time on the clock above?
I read 8h48
